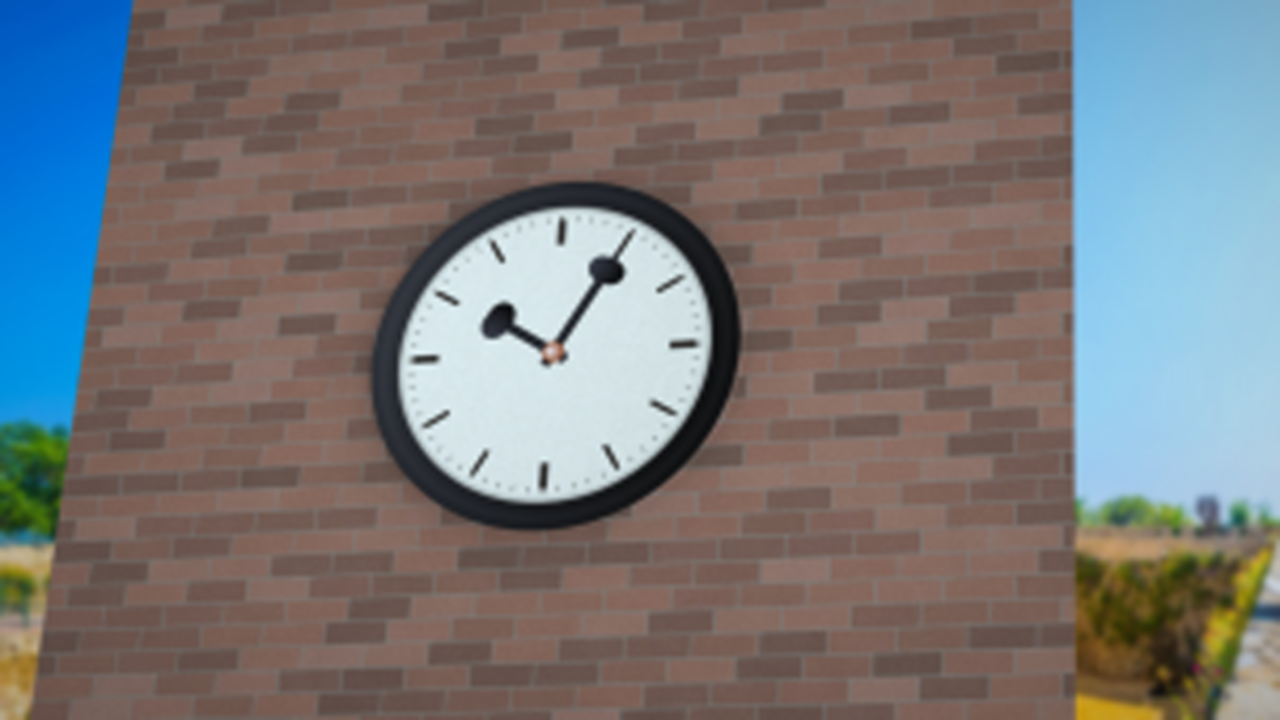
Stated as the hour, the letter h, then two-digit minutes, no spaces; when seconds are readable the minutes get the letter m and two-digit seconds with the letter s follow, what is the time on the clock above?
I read 10h05
